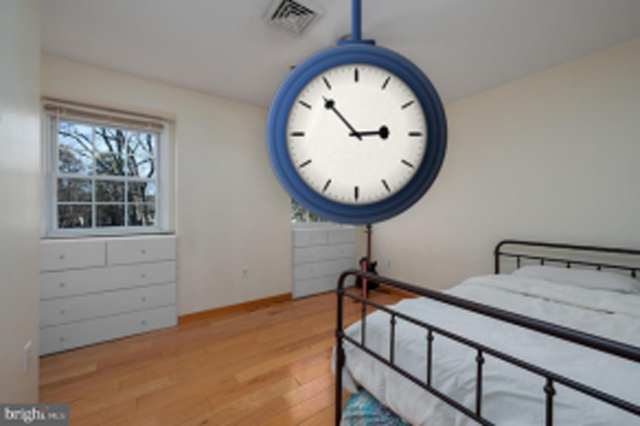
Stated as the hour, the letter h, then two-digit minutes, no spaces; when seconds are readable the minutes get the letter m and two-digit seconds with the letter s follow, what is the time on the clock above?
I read 2h53
